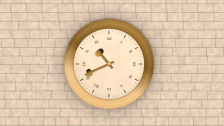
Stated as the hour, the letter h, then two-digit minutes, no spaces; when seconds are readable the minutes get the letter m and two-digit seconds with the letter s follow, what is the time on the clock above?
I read 10h41
